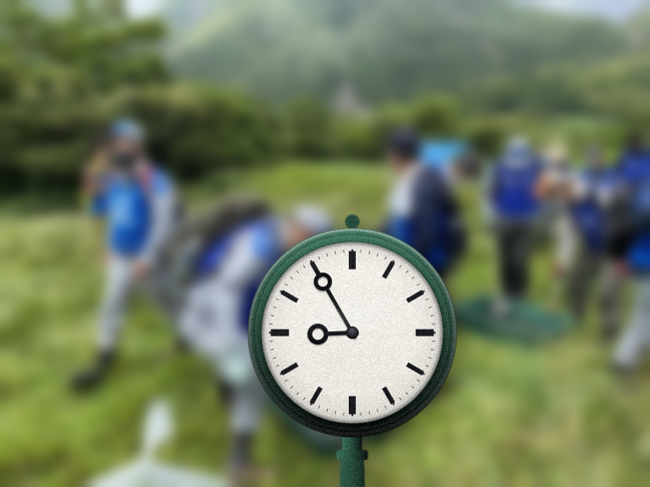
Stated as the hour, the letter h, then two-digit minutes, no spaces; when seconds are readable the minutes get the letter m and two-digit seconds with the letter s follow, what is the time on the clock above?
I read 8h55
